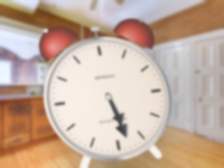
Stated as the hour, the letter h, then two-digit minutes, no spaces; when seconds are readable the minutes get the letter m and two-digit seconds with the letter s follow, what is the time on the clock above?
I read 5h28
